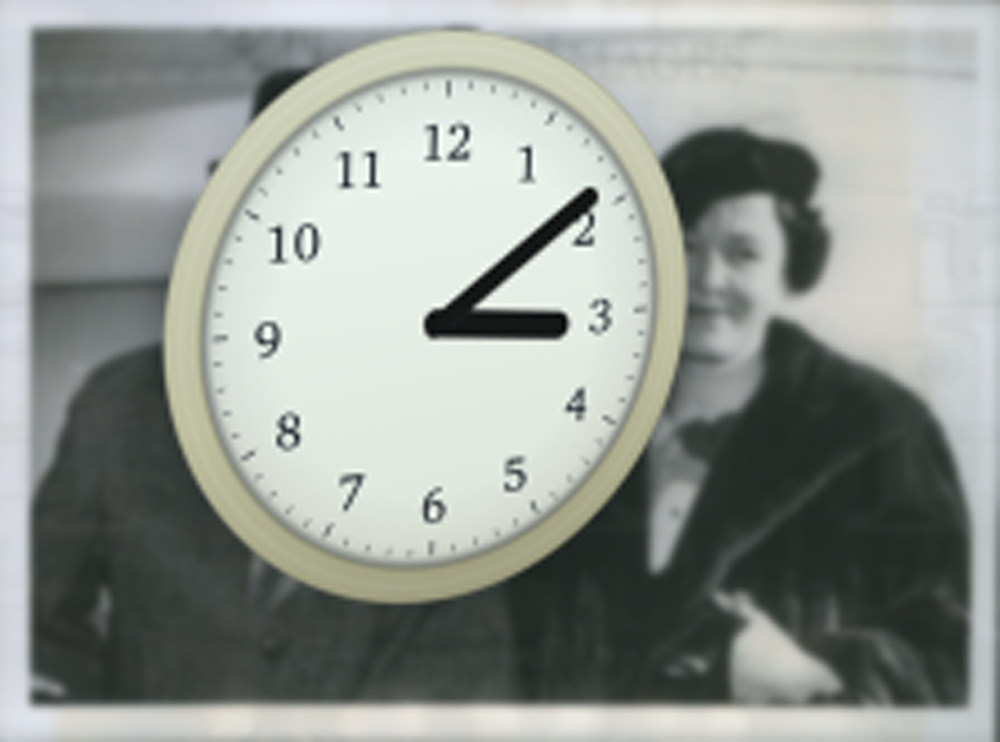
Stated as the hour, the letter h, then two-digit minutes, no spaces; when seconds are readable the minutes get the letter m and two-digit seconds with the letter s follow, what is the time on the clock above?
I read 3h09
